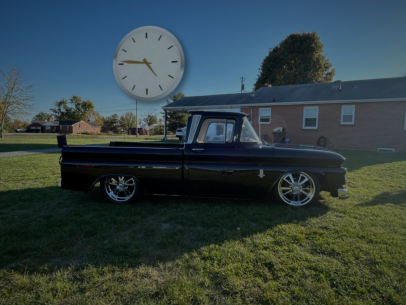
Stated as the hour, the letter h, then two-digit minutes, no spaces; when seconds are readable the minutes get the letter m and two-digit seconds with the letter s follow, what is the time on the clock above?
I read 4h46
